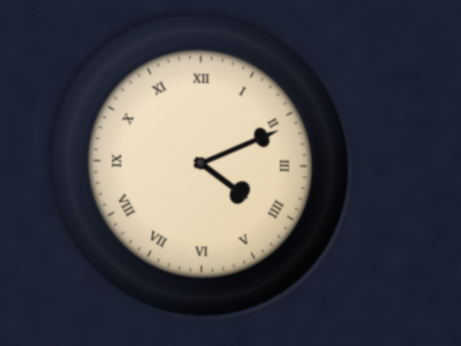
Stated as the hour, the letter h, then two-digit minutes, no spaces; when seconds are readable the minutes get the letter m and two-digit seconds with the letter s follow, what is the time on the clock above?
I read 4h11
